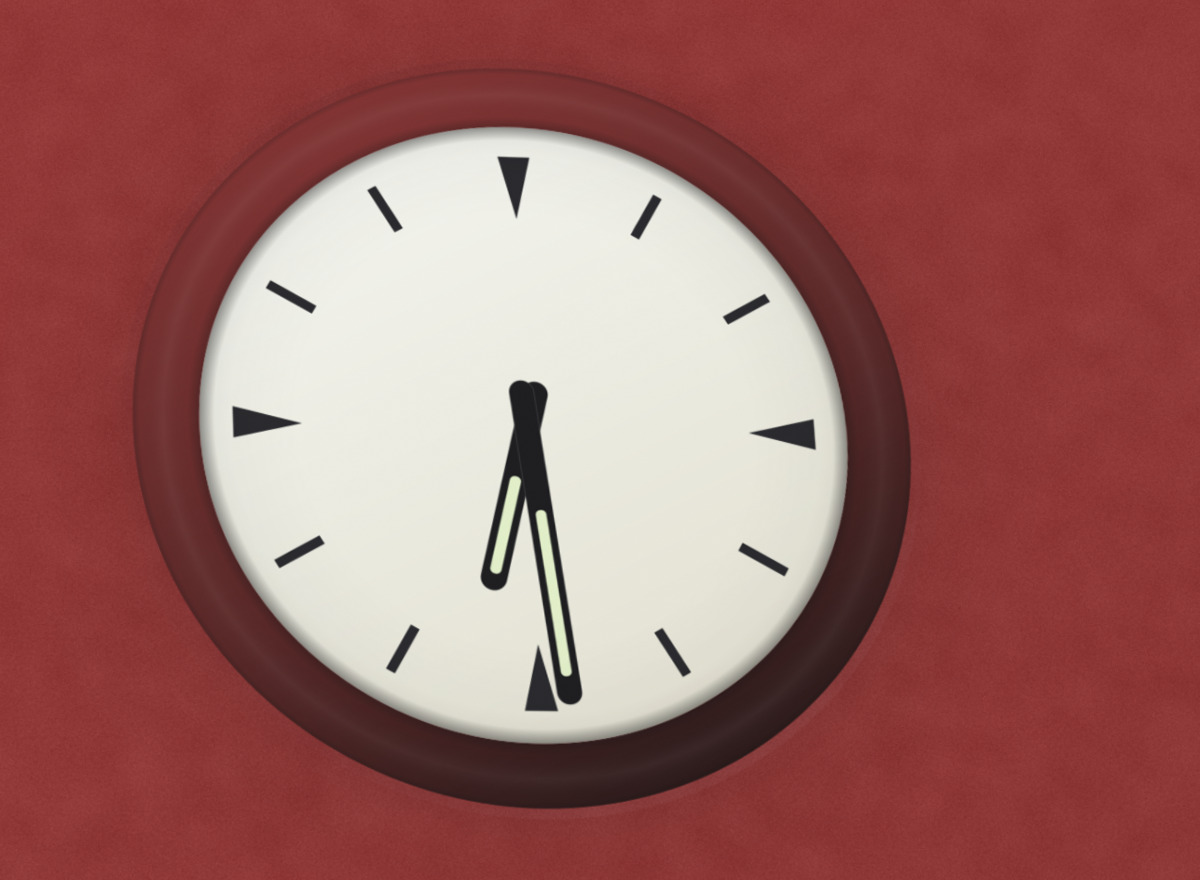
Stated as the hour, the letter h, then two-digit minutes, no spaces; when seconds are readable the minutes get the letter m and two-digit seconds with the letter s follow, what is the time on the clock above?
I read 6h29
